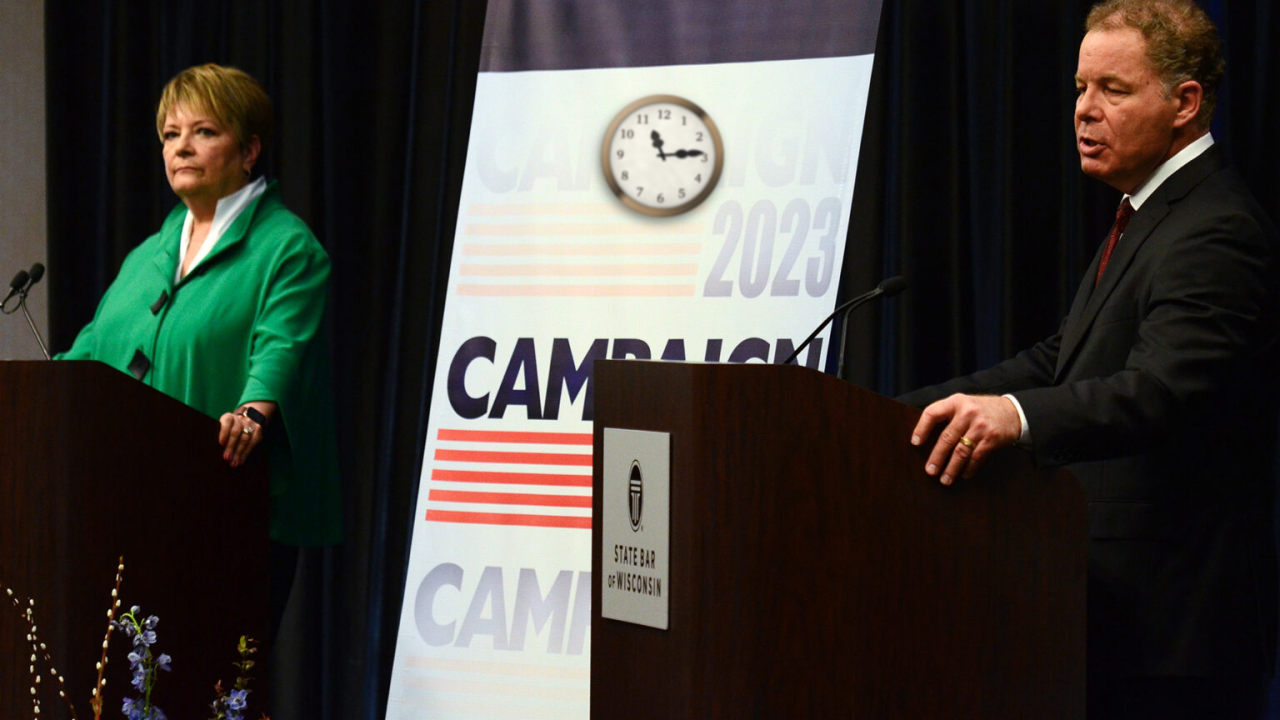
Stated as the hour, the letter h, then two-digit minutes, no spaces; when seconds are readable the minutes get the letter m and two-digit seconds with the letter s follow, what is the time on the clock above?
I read 11h14
